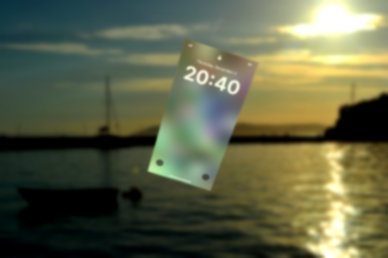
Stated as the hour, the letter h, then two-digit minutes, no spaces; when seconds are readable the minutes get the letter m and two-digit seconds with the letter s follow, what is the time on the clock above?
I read 20h40
